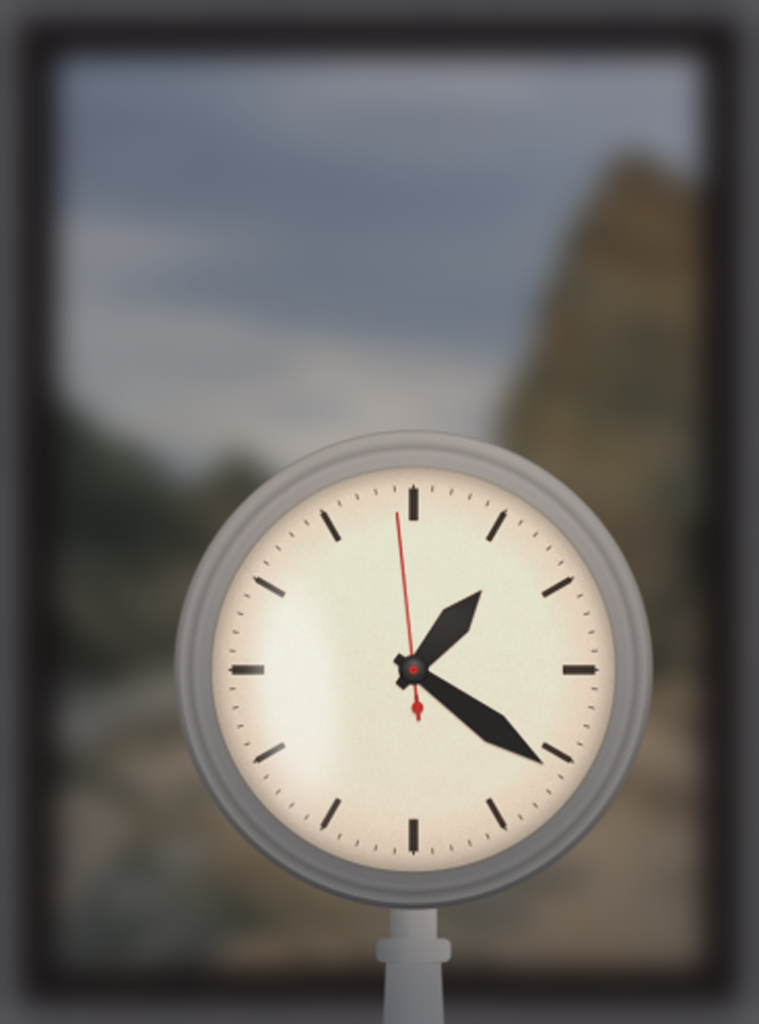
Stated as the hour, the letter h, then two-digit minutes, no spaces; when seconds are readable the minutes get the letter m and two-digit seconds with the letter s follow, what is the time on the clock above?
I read 1h20m59s
